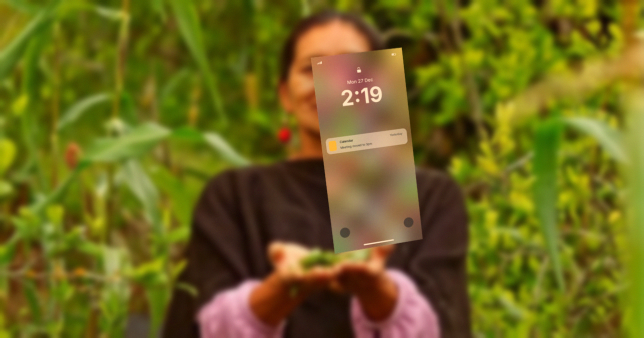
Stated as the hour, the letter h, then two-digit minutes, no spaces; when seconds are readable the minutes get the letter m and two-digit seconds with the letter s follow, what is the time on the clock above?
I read 2h19
